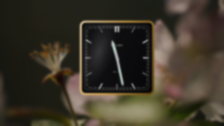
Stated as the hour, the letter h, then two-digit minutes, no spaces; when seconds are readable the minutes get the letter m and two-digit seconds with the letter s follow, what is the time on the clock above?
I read 11h28
